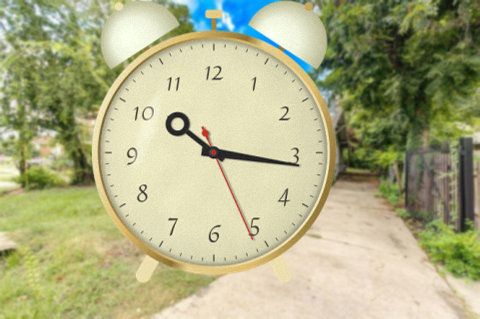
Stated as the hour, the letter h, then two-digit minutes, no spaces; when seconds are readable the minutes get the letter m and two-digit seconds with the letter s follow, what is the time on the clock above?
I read 10h16m26s
